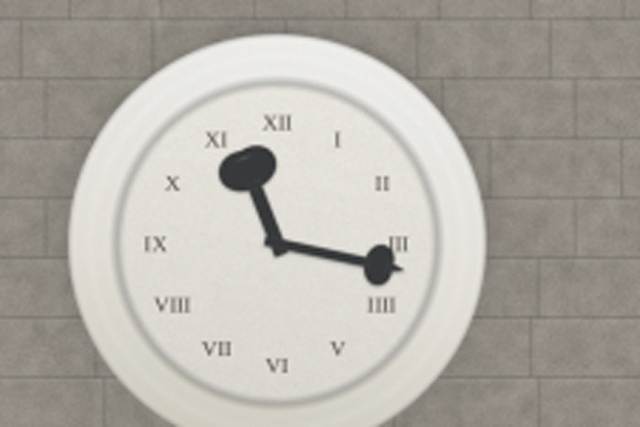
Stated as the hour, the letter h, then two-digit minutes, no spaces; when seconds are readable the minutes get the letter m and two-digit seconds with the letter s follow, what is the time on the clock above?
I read 11h17
